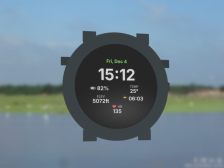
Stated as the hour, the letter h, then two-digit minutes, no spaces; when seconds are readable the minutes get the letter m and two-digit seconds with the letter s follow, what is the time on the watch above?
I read 15h12
